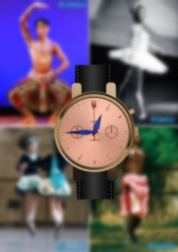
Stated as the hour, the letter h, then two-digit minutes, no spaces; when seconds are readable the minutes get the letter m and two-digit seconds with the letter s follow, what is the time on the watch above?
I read 12h45
